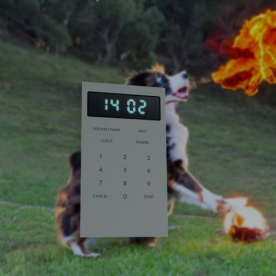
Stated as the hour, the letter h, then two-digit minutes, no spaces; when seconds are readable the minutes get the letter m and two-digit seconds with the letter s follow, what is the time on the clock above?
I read 14h02
